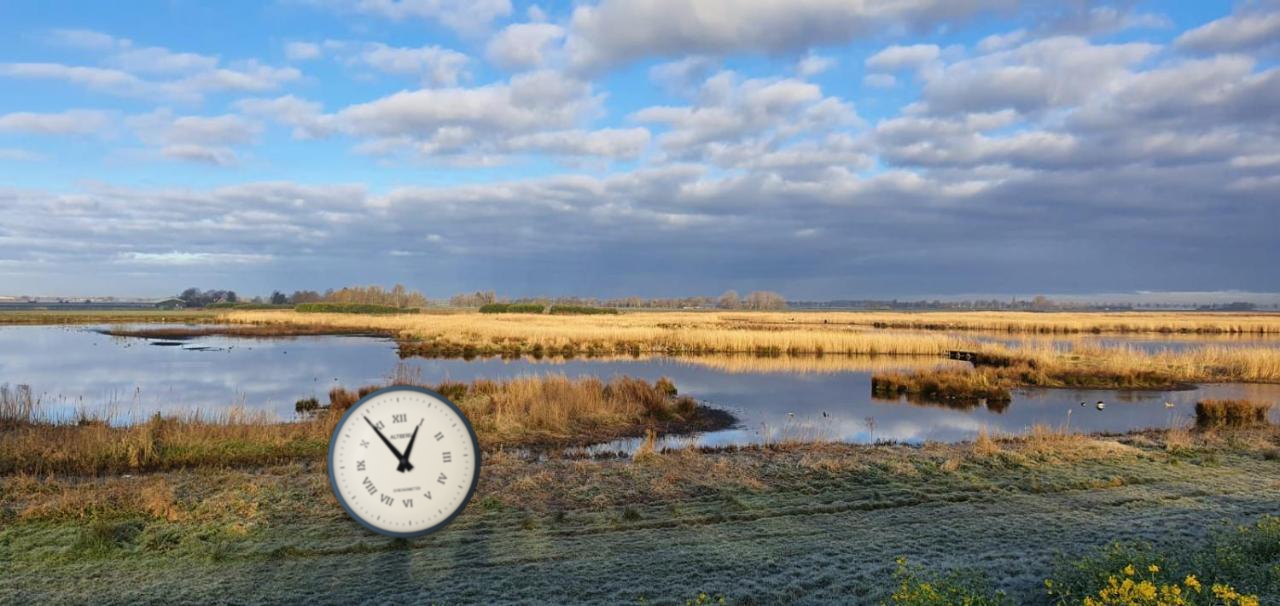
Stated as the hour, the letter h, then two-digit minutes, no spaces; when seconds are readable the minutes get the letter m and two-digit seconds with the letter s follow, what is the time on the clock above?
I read 12h54
